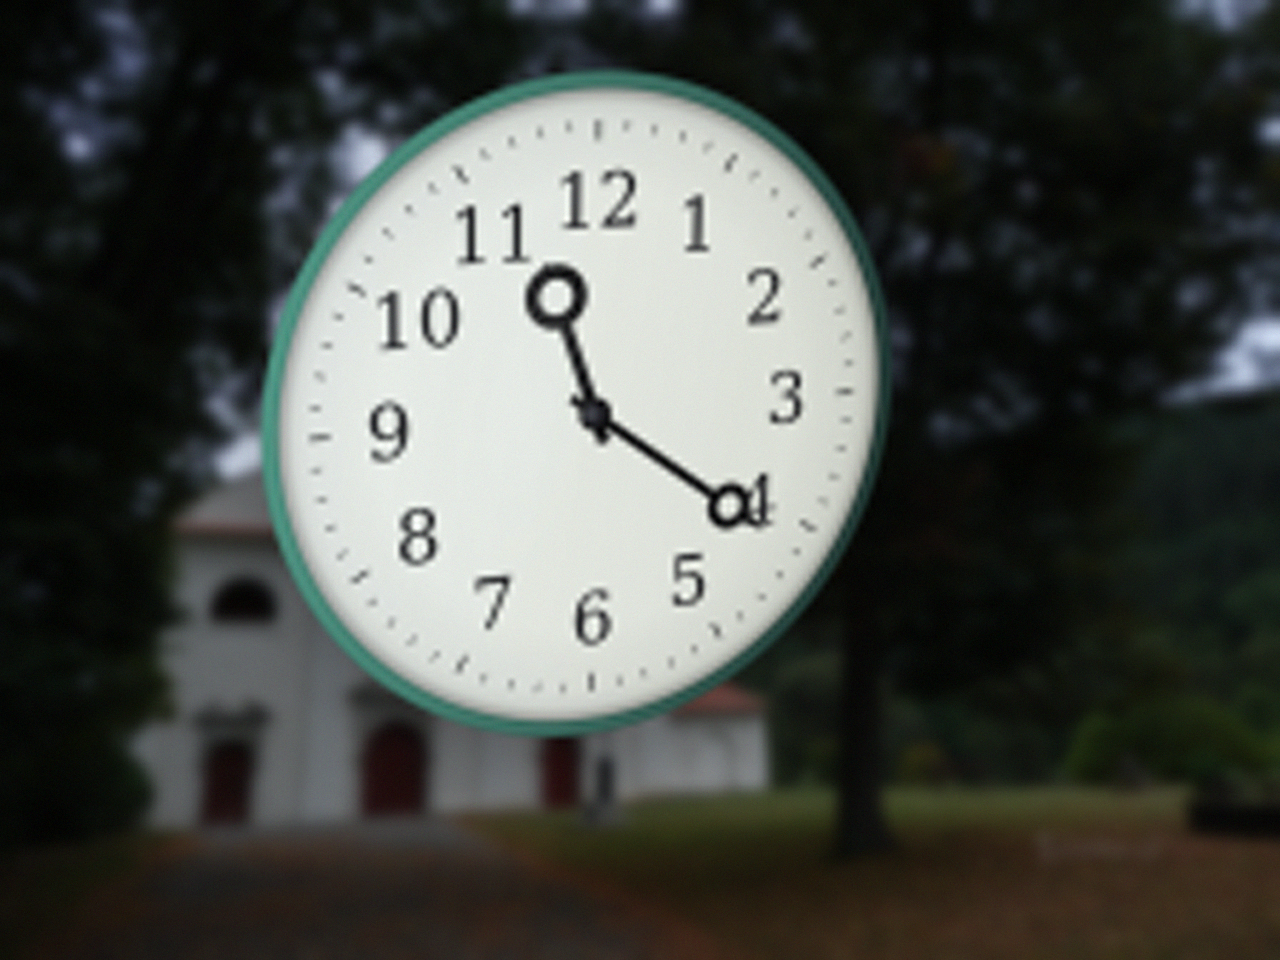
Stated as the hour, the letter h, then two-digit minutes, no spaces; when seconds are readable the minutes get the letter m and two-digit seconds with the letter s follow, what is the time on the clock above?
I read 11h21
